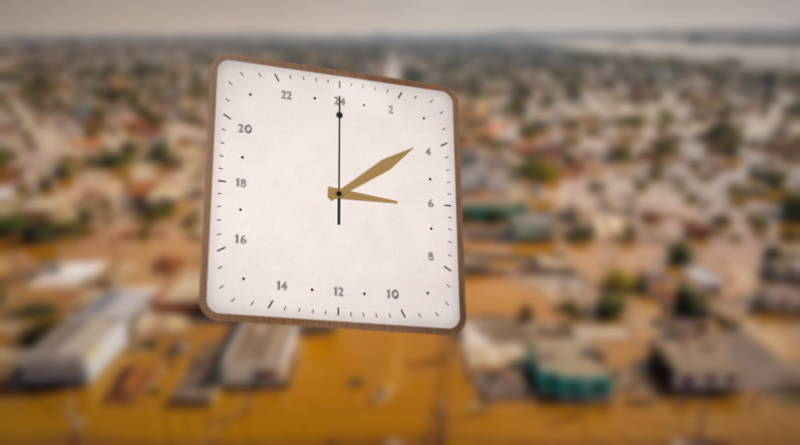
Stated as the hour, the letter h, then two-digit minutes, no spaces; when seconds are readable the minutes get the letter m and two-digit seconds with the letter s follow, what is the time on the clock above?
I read 6h09m00s
